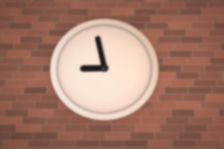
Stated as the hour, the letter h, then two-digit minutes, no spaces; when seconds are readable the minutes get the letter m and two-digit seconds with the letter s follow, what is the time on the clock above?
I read 8h58
